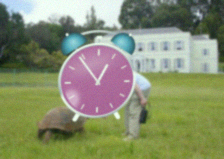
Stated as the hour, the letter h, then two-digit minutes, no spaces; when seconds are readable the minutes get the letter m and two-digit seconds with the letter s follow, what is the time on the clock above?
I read 12h54
